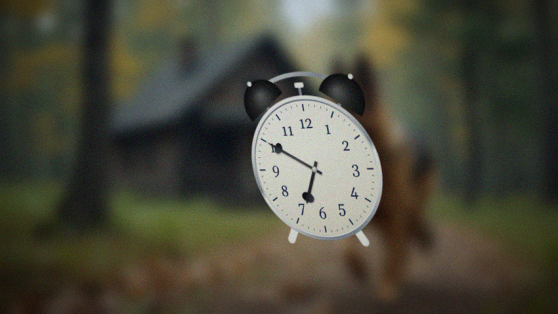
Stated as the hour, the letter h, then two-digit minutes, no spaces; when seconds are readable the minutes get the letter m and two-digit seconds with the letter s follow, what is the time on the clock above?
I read 6h50
